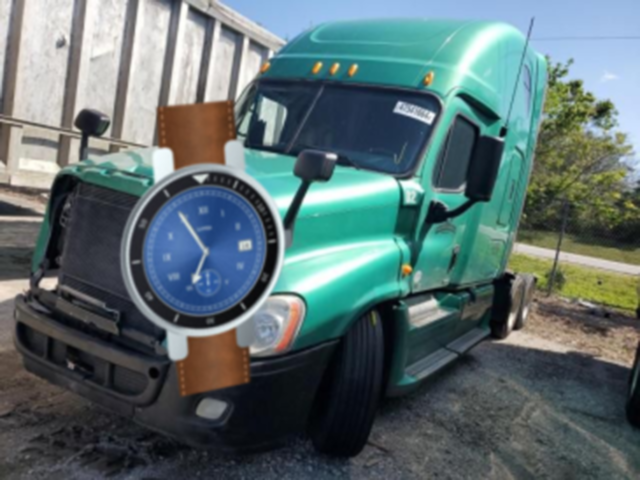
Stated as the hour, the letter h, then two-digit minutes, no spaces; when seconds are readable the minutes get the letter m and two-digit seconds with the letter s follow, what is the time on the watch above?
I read 6h55
